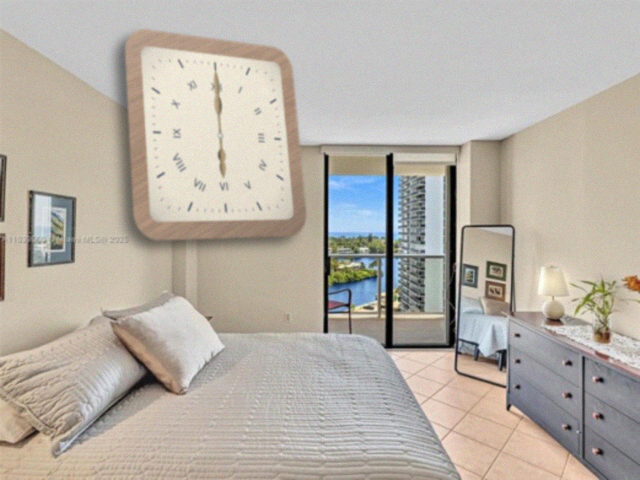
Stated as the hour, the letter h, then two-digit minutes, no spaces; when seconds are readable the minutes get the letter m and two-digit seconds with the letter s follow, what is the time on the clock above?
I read 6h00
